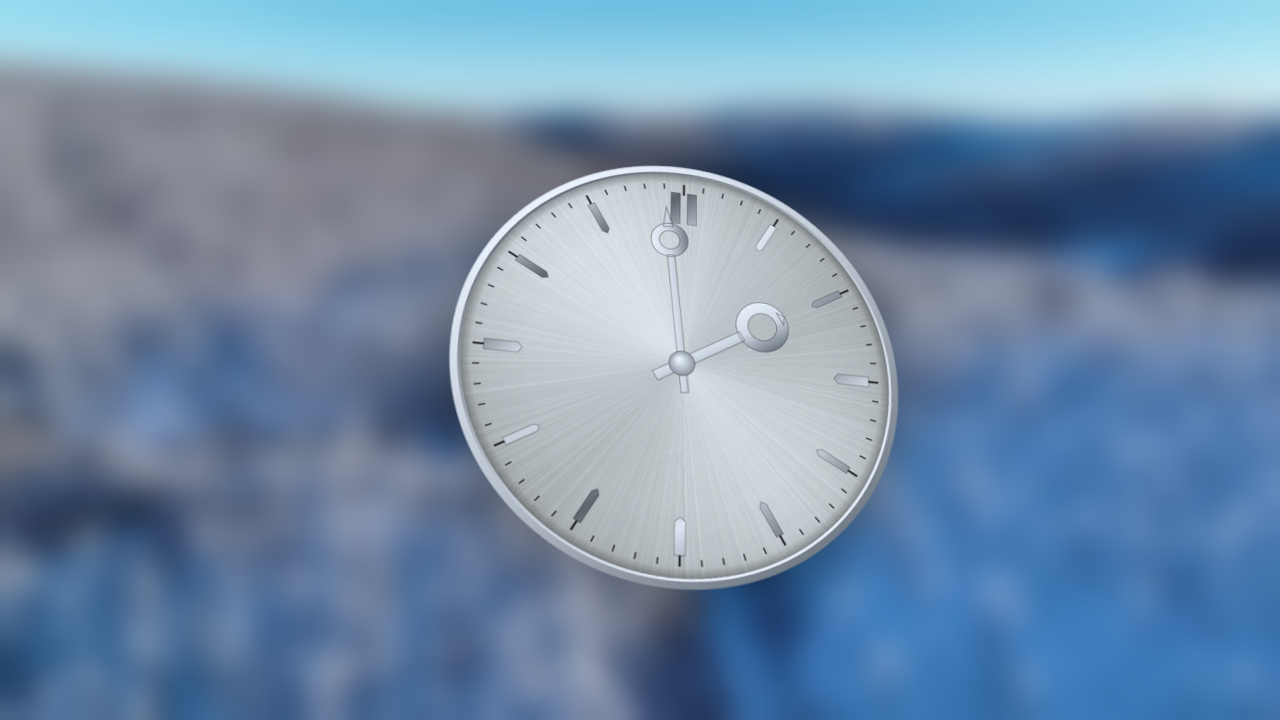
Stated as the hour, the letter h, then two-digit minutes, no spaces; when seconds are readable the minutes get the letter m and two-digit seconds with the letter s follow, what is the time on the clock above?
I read 1h59
